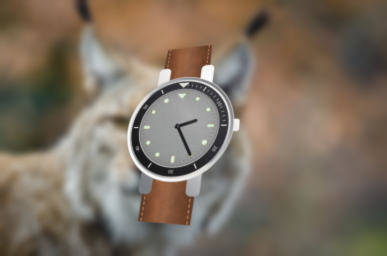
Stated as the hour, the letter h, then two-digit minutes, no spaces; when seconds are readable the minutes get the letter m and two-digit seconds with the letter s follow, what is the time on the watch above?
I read 2h25
